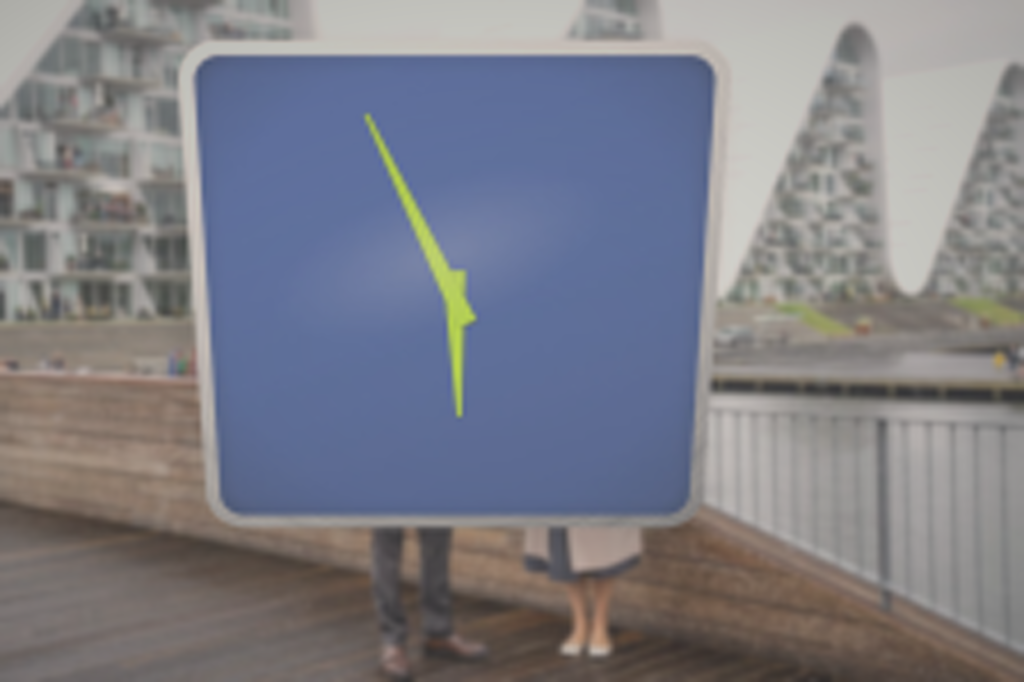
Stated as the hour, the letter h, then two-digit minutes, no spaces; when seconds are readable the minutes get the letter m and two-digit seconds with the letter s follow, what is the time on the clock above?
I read 5h56
